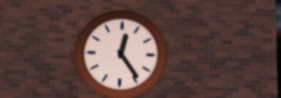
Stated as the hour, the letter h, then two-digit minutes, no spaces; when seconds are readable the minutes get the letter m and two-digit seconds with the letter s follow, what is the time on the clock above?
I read 12h24
